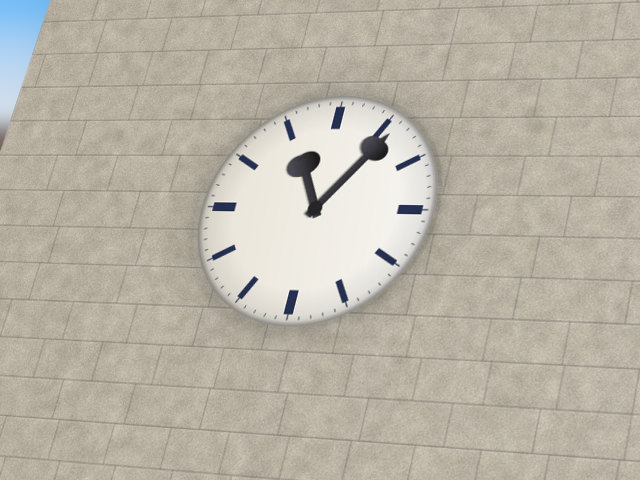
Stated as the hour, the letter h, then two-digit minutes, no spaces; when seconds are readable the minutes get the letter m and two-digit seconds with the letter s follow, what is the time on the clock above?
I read 11h06
